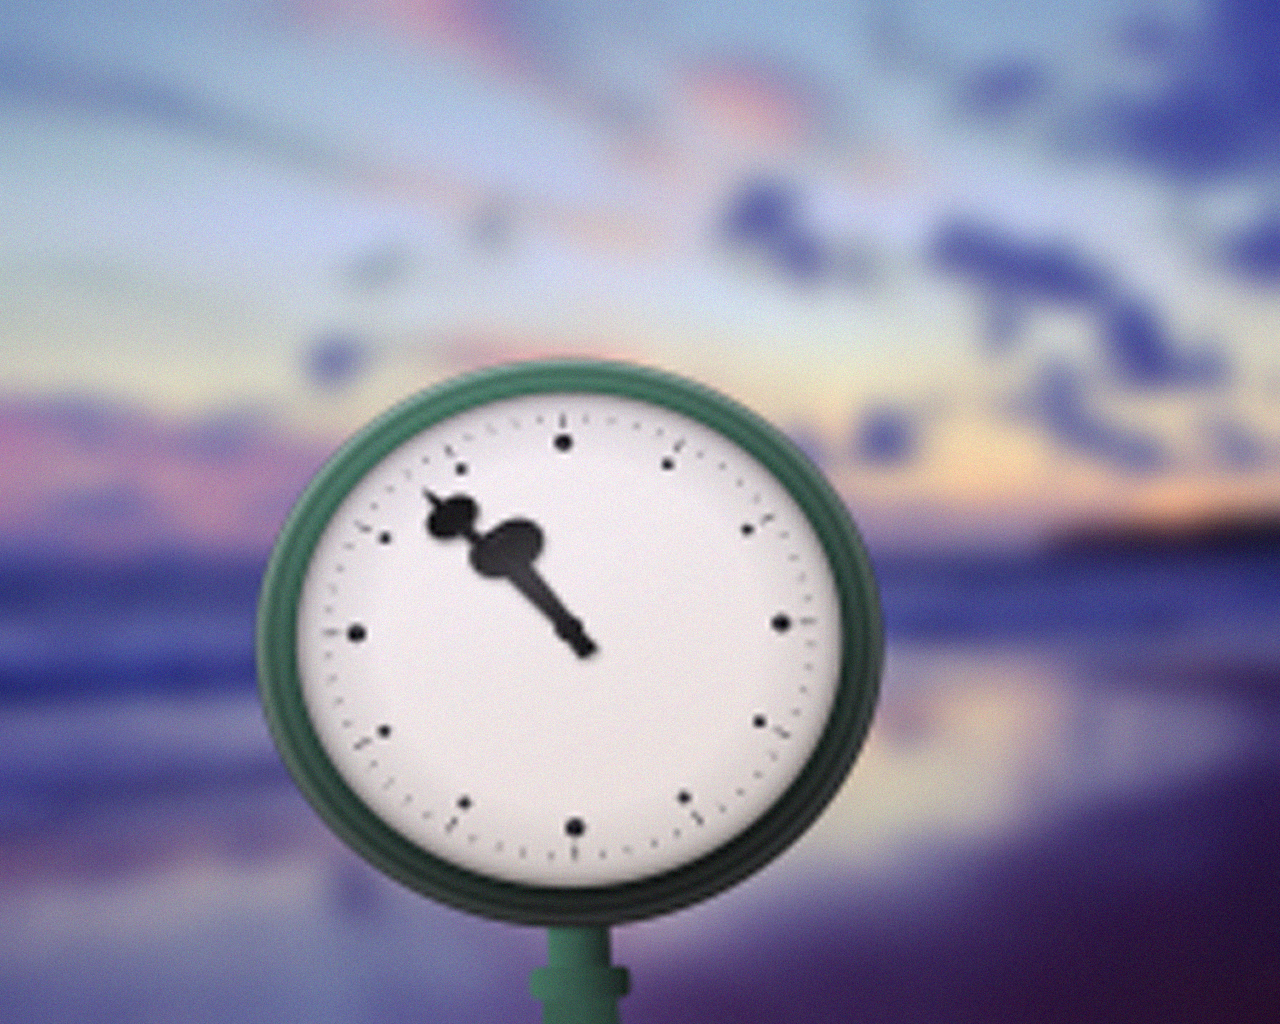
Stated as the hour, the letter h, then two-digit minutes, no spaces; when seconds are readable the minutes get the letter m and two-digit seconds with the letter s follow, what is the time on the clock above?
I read 10h53
